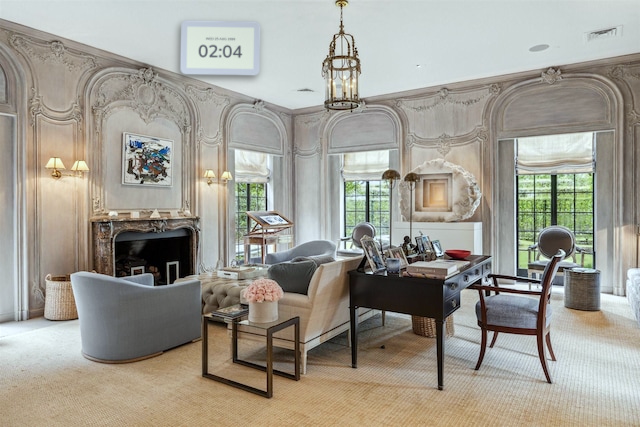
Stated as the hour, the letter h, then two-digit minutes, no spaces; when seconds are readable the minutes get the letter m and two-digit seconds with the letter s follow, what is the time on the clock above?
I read 2h04
